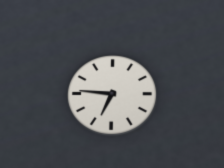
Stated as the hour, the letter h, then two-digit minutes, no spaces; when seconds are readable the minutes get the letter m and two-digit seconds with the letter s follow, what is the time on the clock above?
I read 6h46
